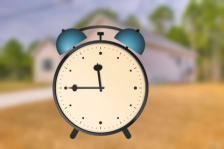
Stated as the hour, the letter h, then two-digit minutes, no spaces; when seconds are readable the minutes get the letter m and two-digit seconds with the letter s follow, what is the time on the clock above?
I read 11h45
